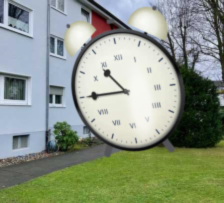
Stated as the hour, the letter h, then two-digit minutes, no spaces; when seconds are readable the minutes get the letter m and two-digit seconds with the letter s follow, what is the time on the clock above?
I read 10h45
